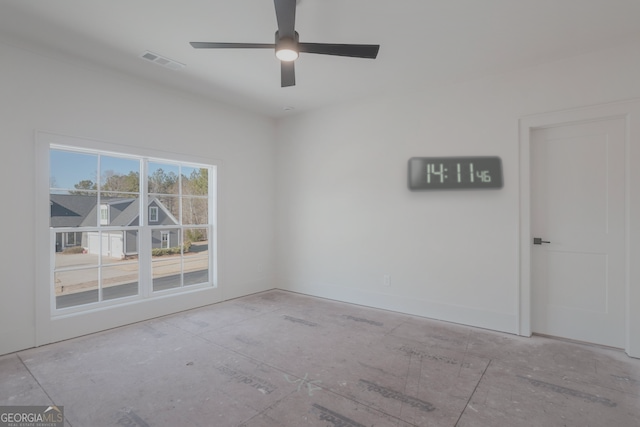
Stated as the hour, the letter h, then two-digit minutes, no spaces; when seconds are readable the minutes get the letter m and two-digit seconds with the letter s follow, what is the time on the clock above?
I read 14h11m46s
